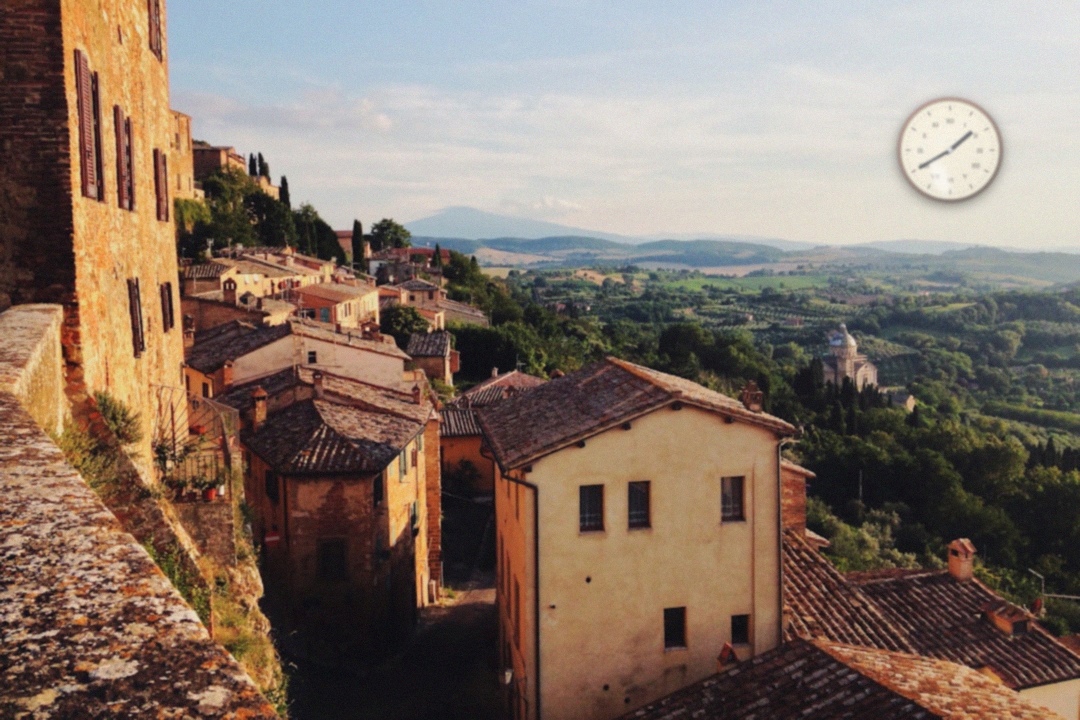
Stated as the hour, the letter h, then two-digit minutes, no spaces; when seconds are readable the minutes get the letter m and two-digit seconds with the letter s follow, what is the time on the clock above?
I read 1h40
